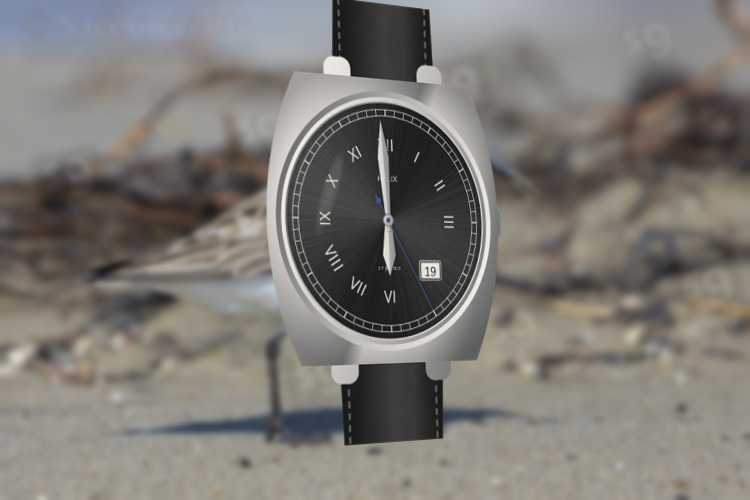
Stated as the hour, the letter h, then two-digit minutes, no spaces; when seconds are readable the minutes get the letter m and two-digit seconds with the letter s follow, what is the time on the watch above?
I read 5h59m25s
